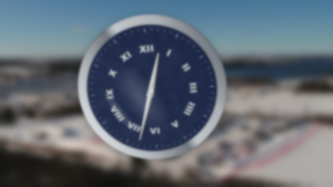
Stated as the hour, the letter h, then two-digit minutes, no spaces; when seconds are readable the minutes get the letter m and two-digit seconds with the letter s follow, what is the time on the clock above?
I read 12h33
